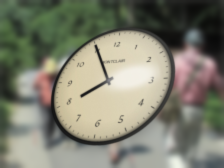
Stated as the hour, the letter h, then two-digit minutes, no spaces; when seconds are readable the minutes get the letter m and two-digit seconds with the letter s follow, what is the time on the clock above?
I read 7h55
